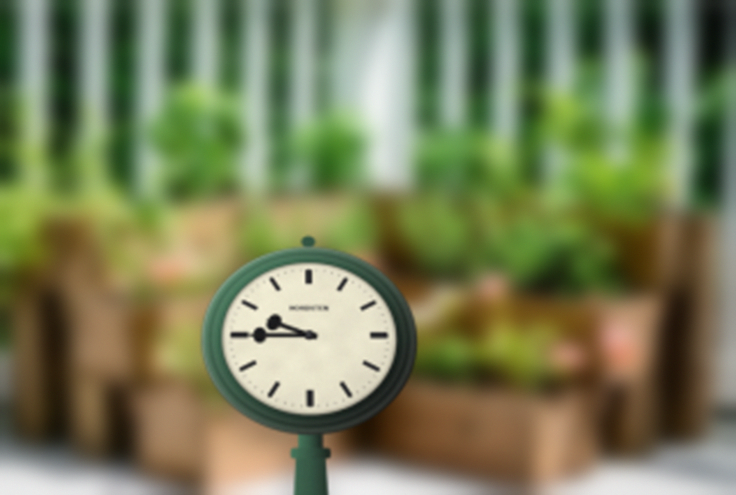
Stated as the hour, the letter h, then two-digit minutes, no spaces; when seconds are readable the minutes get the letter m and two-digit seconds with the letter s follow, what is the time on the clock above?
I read 9h45
